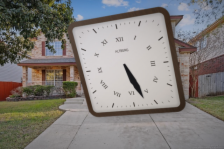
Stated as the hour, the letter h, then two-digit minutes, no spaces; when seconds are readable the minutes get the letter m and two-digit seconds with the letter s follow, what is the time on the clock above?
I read 5h27
